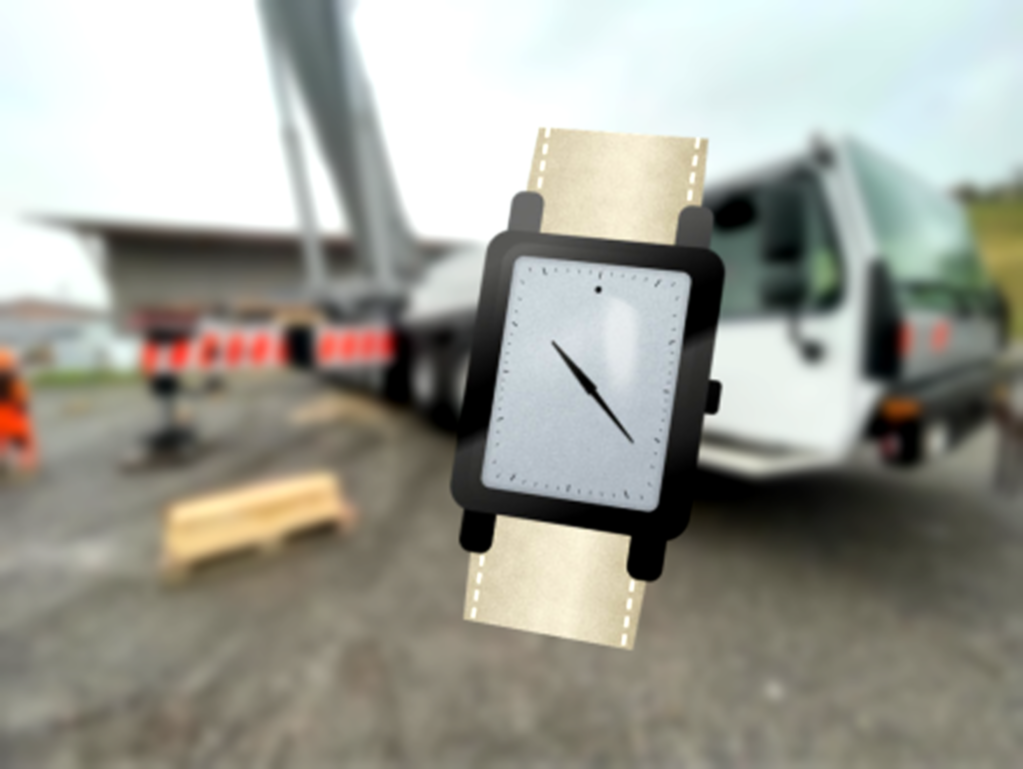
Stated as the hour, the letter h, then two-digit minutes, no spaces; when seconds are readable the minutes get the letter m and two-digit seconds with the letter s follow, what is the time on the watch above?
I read 10h22
